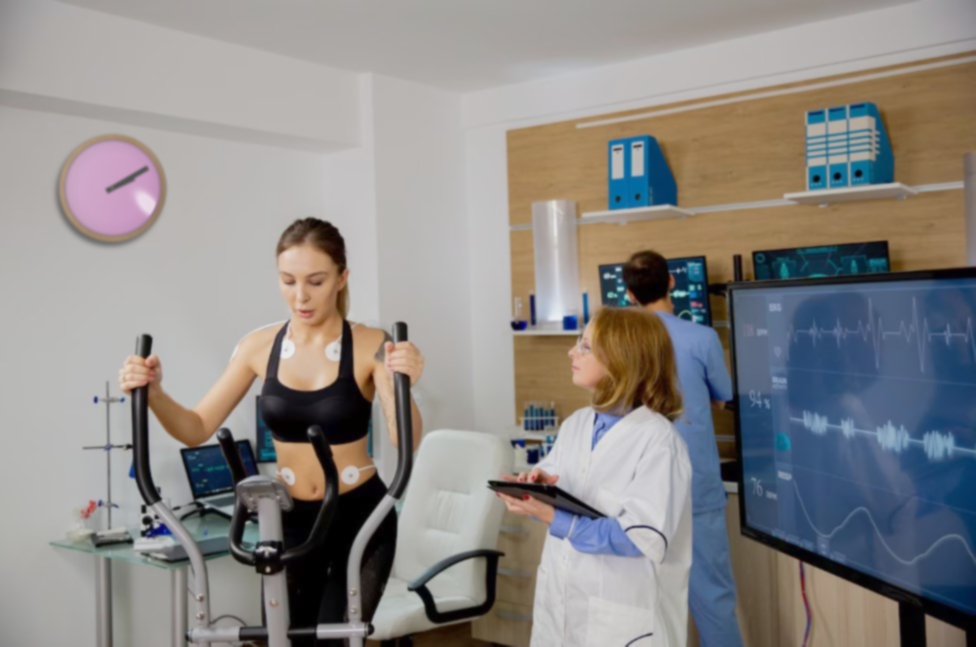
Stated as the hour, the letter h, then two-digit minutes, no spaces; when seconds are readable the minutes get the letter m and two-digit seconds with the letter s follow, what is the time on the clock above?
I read 2h10
